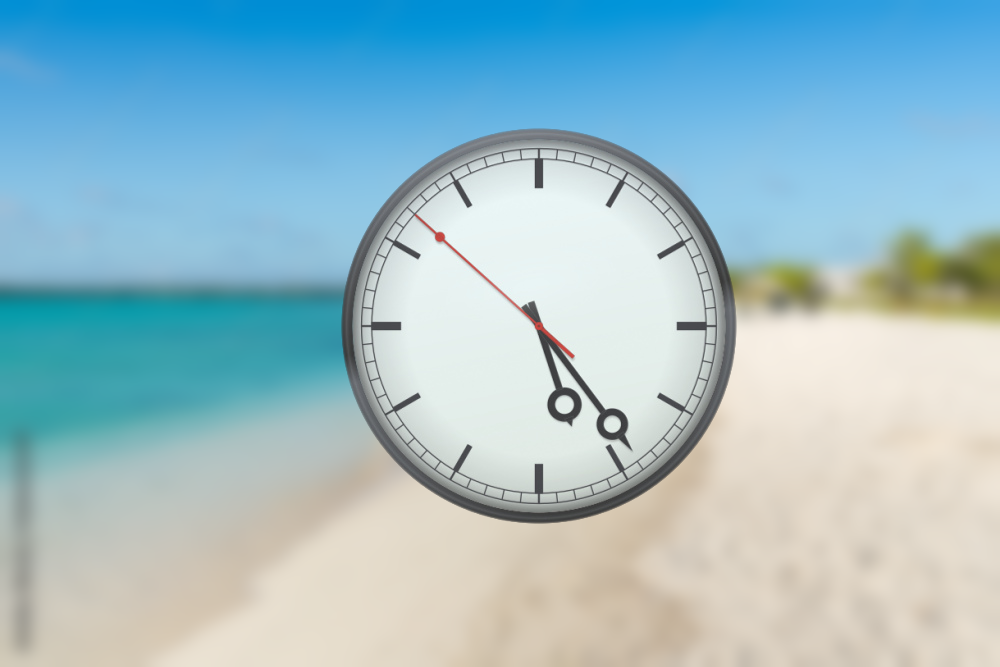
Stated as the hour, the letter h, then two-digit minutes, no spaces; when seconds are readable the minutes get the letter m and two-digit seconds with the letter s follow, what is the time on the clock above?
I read 5h23m52s
